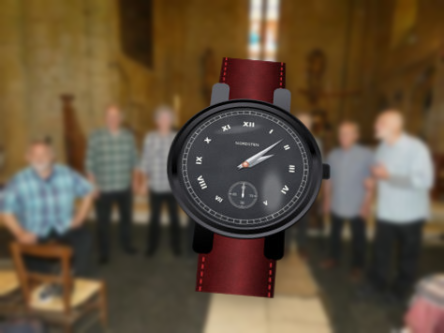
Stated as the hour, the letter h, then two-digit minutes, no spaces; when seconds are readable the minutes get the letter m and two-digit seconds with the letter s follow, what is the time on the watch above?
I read 2h08
